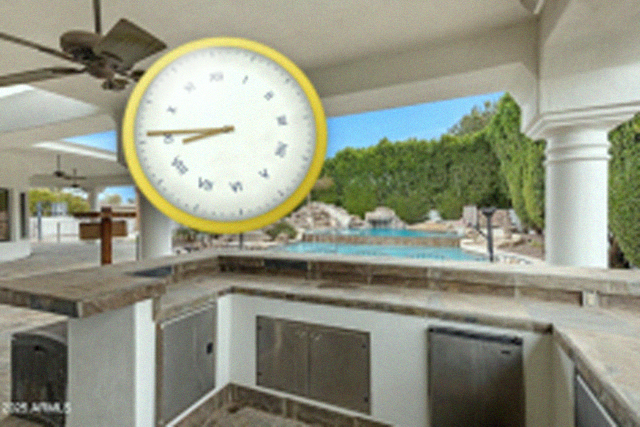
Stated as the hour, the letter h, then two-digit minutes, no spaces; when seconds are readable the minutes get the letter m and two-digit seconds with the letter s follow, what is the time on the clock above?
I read 8h46
